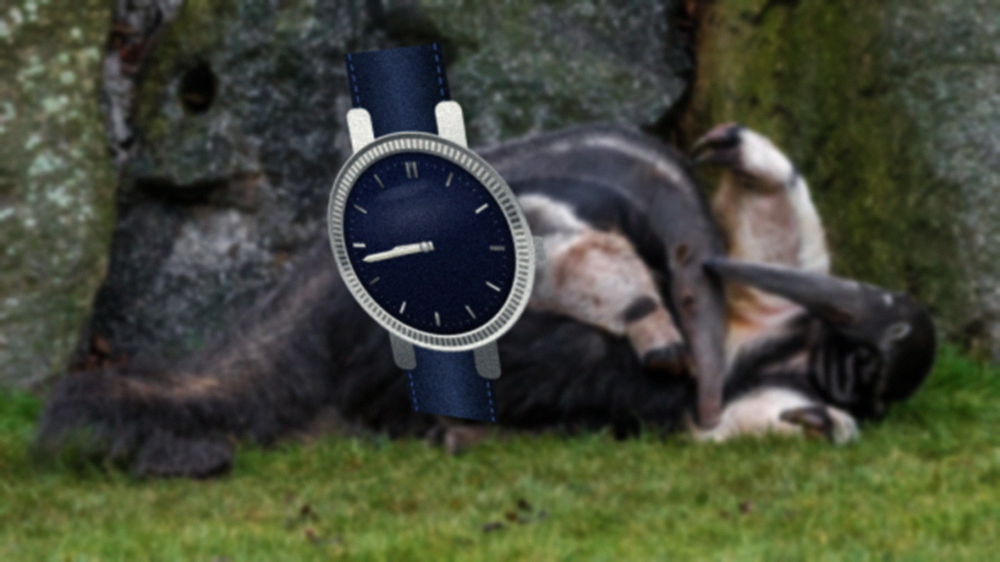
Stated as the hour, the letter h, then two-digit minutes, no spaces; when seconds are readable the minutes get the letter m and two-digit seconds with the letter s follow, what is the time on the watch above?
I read 8h43
